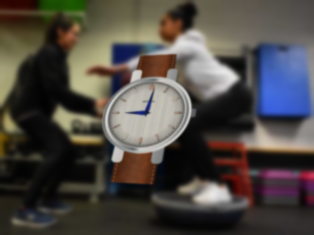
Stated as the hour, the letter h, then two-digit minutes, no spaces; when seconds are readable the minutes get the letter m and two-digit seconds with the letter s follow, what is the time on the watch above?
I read 9h01
